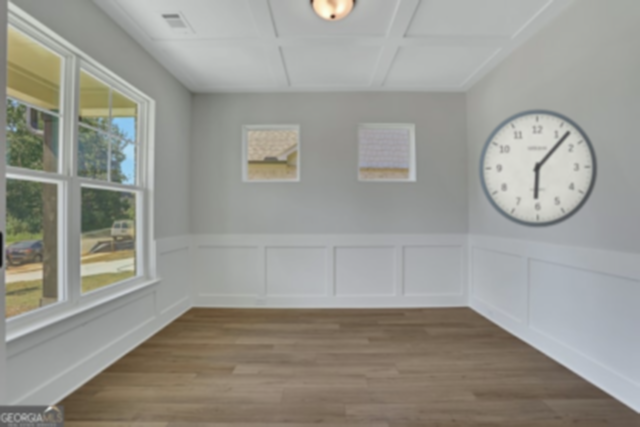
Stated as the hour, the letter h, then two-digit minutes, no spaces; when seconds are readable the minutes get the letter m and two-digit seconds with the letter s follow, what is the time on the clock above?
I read 6h07
